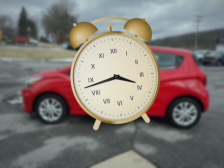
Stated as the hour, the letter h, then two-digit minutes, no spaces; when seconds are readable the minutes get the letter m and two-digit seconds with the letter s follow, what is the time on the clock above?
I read 3h43
